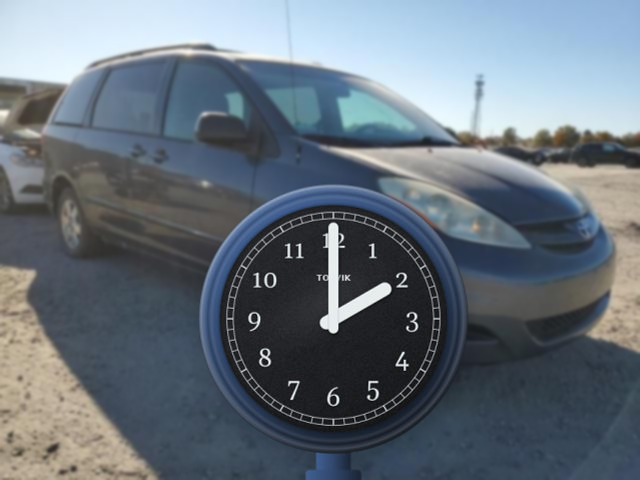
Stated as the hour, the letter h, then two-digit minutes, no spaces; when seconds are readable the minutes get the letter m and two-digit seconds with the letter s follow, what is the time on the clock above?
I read 2h00
